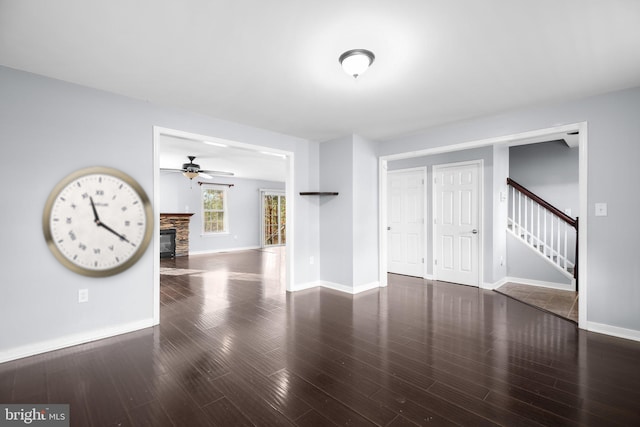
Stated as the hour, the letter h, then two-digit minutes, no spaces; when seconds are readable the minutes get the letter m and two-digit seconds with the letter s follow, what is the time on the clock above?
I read 11h20
